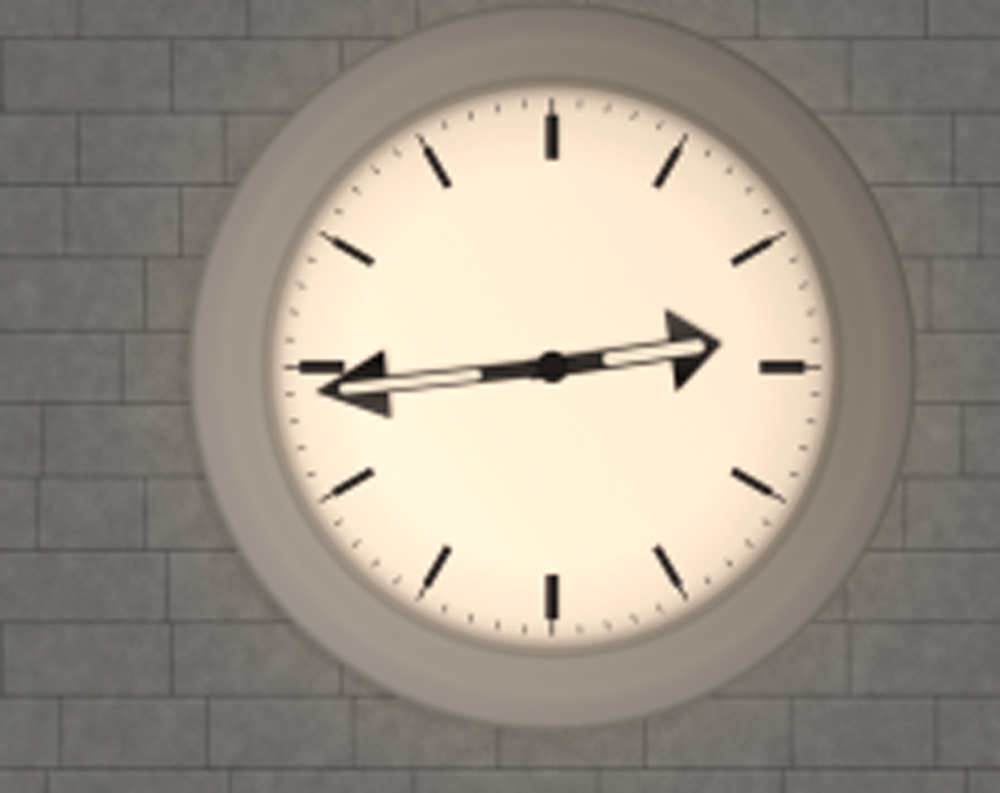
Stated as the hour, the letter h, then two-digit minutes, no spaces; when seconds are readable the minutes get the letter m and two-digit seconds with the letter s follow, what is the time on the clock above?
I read 2h44
